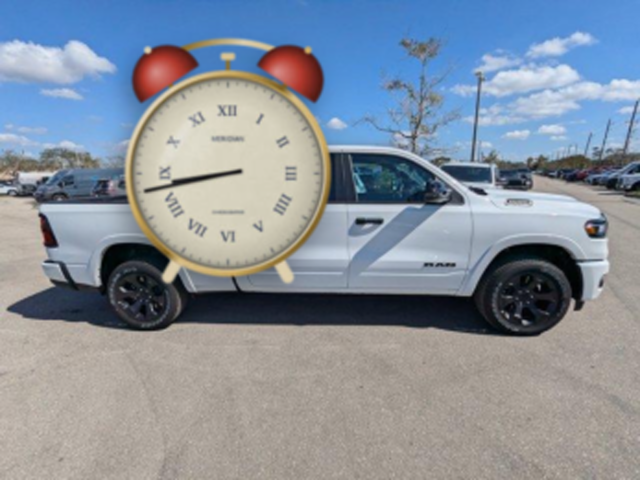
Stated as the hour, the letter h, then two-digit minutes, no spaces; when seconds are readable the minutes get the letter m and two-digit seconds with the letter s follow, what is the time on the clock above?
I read 8h43
